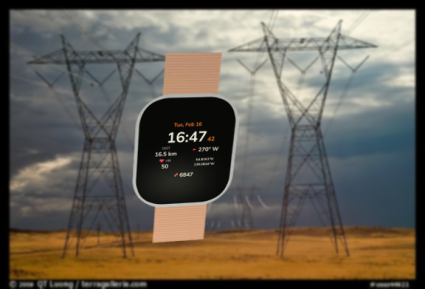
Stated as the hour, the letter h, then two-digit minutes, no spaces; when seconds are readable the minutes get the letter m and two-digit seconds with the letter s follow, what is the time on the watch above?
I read 16h47
